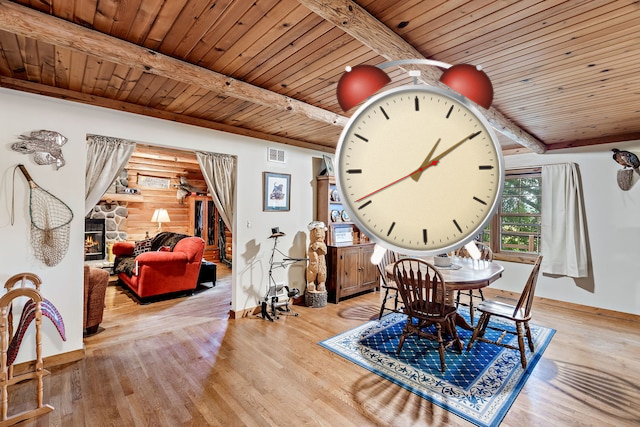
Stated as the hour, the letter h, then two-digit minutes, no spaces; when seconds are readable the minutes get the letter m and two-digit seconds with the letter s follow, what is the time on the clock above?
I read 1h09m41s
